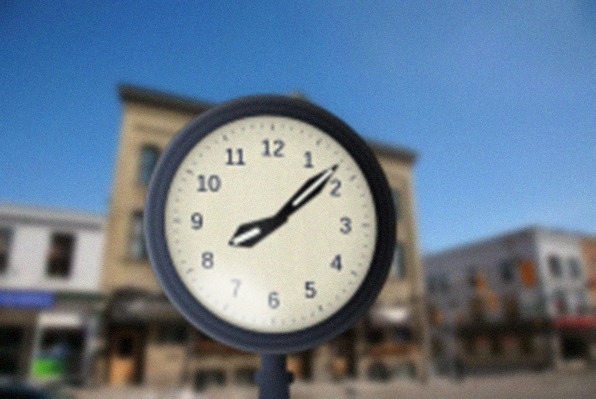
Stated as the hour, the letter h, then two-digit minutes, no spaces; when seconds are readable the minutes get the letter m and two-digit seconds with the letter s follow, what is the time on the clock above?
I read 8h08
